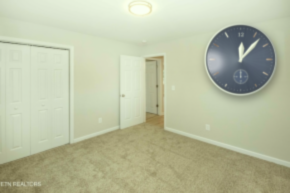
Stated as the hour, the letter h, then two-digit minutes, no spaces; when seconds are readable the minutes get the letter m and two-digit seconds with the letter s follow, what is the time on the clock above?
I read 12h07
